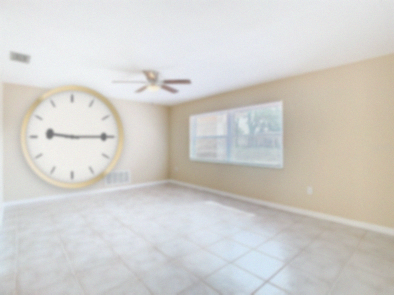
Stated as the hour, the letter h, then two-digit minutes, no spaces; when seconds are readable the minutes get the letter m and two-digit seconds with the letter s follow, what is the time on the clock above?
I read 9h15
